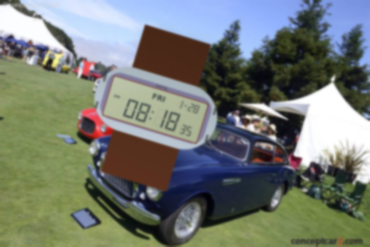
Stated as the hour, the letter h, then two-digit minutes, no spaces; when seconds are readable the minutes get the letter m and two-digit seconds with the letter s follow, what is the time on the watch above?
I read 8h18
